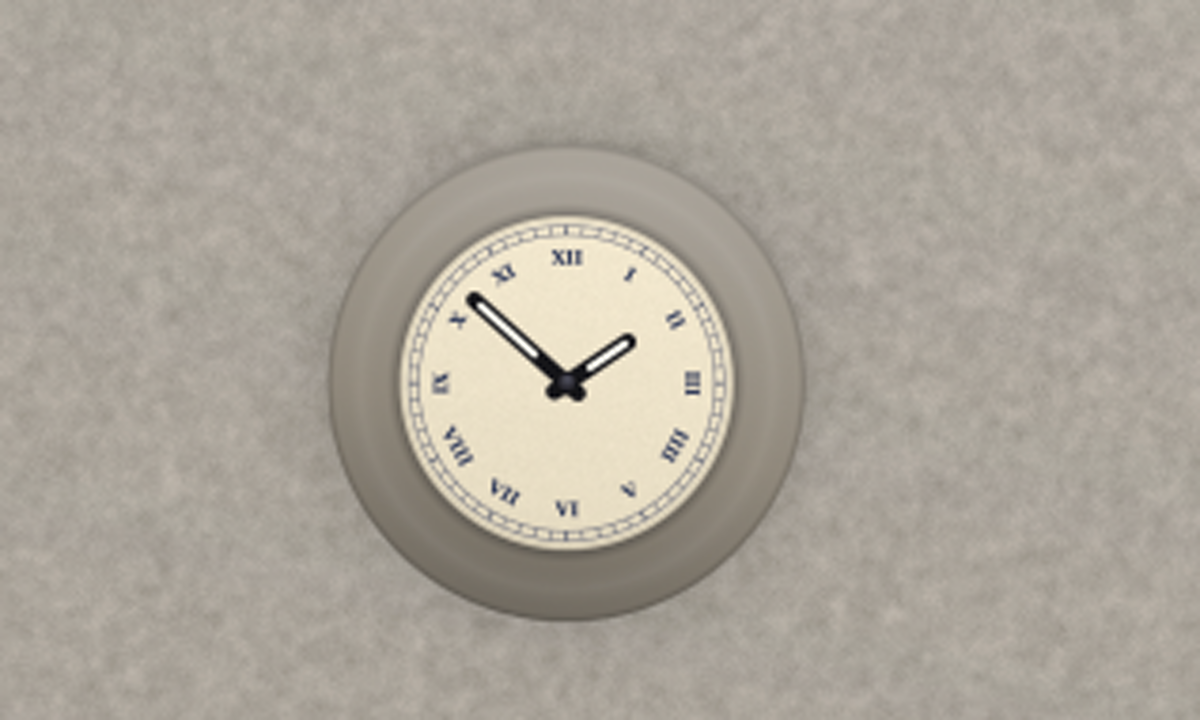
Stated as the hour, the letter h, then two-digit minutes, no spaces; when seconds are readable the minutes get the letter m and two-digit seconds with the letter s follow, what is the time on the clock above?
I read 1h52
